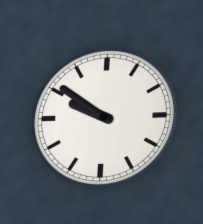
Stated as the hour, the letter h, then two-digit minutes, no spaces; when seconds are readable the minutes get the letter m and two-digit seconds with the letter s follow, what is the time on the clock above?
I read 9h51
